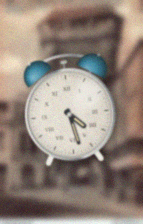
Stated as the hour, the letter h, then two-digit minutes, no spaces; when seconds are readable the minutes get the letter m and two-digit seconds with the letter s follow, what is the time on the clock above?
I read 4h28
